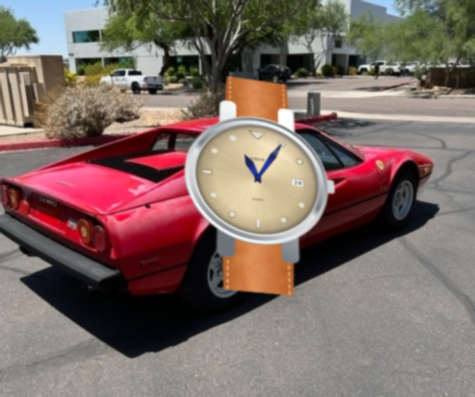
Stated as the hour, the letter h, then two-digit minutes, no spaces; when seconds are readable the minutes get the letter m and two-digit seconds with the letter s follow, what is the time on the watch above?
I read 11h05
